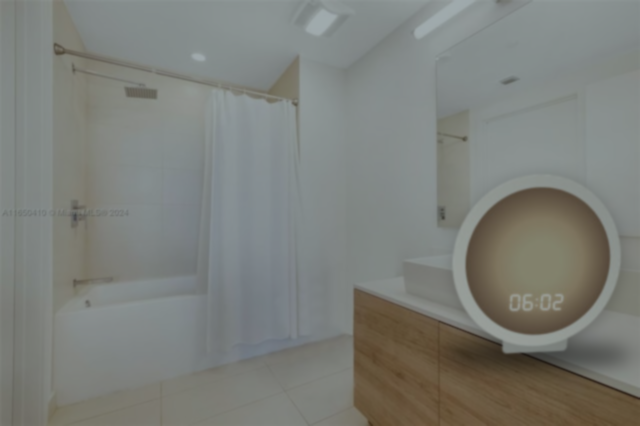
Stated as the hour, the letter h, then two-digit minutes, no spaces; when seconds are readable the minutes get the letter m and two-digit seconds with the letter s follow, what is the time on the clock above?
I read 6h02
